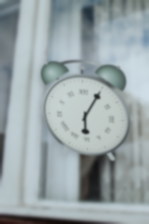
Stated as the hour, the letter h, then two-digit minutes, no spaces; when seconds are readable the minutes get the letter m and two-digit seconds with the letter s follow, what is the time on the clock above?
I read 6h05
